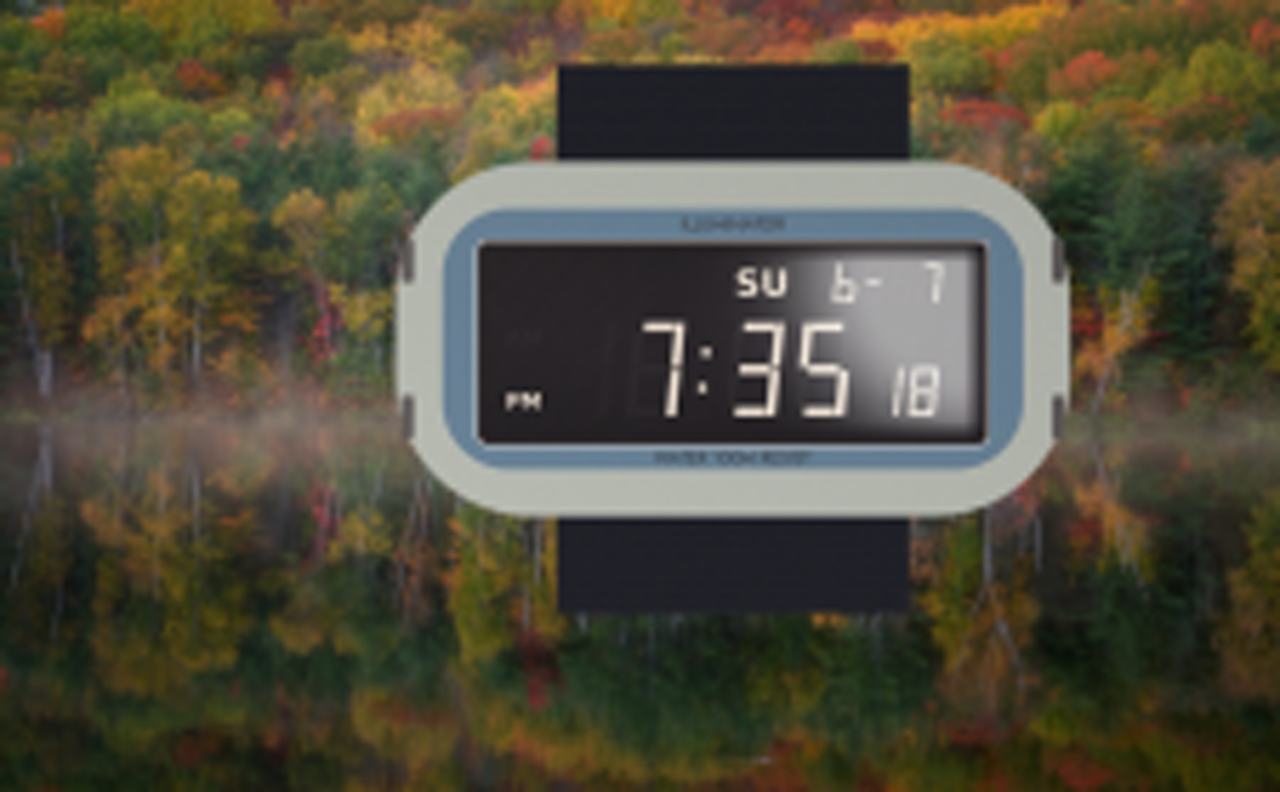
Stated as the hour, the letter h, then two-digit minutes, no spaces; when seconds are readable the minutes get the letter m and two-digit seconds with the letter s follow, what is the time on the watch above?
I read 7h35m18s
